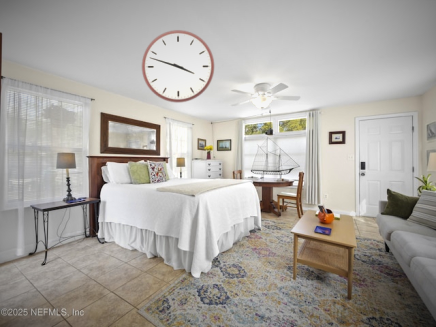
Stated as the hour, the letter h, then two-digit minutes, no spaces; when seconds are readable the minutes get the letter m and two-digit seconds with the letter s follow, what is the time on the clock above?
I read 3h48
